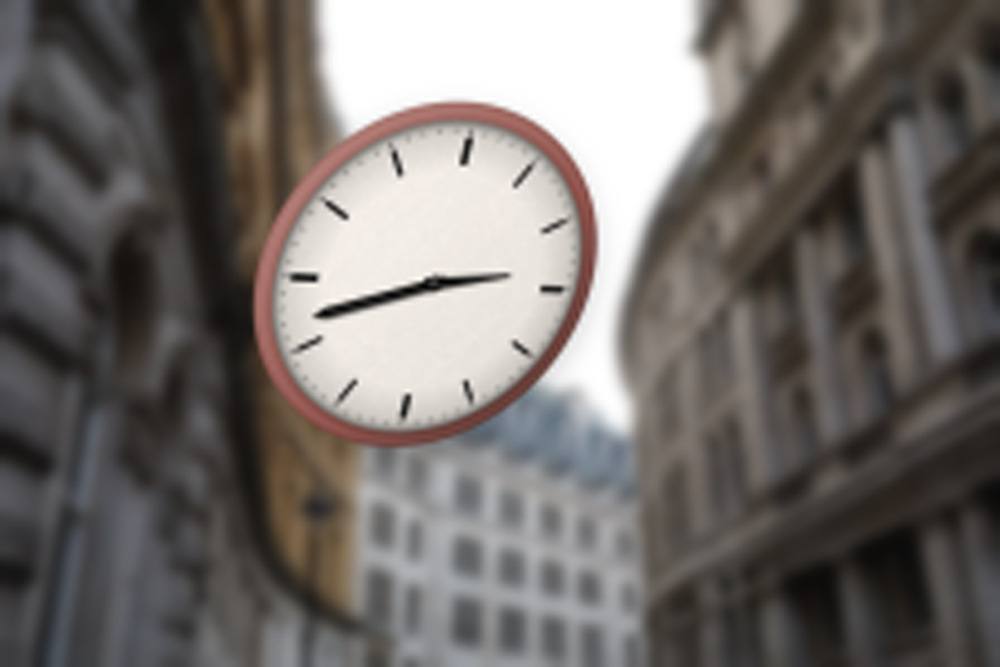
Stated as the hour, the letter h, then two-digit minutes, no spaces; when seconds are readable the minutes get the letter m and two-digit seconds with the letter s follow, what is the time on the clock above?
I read 2h42
